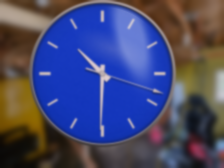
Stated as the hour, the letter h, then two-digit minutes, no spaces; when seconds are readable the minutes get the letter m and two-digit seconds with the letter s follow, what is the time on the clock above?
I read 10h30m18s
